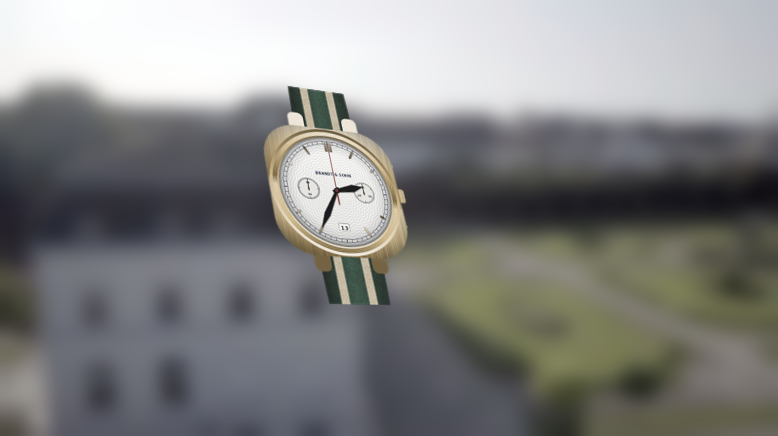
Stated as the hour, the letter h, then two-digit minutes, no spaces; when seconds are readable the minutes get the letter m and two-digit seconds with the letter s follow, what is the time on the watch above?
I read 2h35
